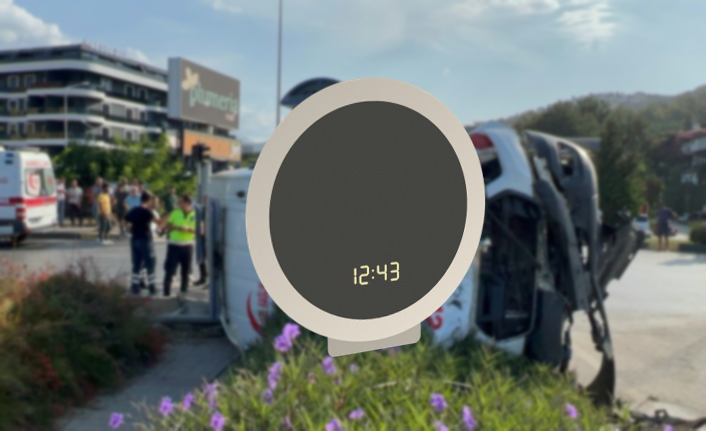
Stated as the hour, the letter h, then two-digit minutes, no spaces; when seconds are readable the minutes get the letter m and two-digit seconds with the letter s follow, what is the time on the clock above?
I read 12h43
